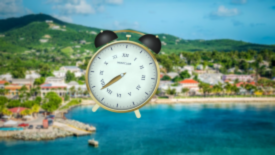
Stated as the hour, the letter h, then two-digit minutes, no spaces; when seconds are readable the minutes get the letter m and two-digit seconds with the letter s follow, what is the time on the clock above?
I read 7h38
